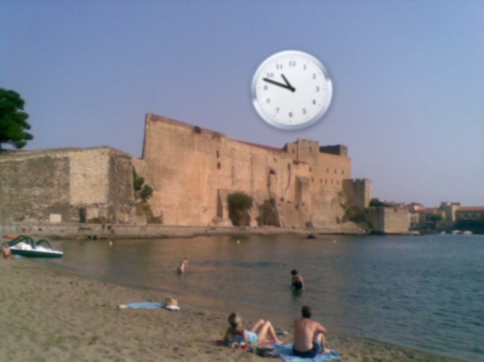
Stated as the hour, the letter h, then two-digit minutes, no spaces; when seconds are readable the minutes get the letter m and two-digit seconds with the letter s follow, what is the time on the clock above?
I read 10h48
